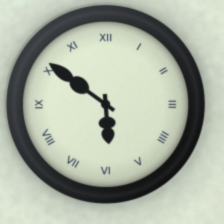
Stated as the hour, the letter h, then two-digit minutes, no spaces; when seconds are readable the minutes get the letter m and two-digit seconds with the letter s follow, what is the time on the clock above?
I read 5h51
